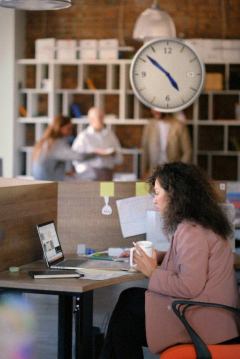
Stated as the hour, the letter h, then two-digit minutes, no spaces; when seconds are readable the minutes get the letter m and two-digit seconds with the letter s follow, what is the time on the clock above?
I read 4h52
